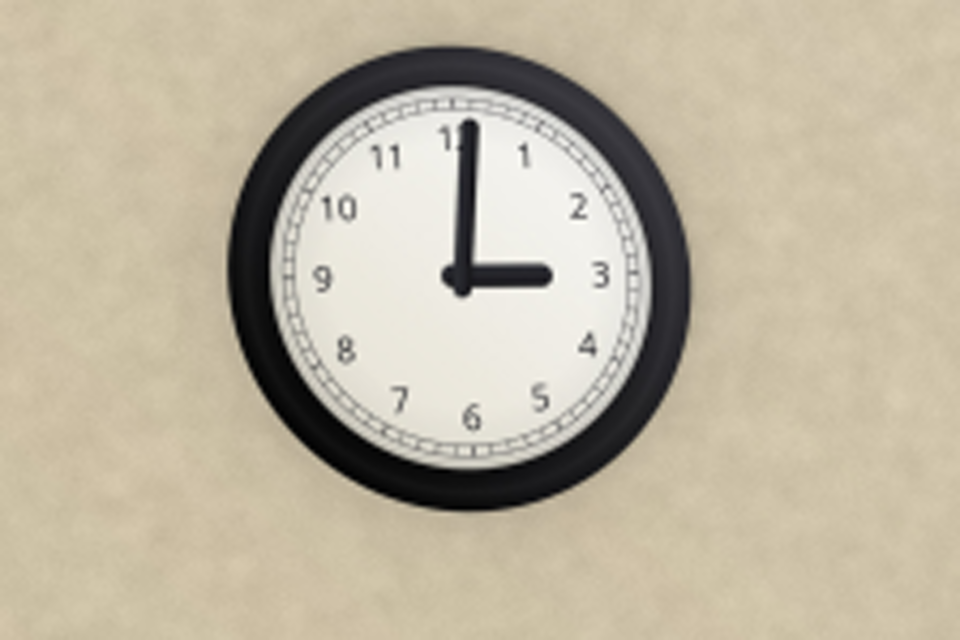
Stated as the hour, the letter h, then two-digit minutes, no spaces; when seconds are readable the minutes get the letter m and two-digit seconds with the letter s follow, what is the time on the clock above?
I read 3h01
